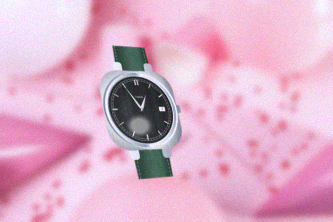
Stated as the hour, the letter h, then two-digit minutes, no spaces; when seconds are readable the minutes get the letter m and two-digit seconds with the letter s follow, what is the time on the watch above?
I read 12h55
